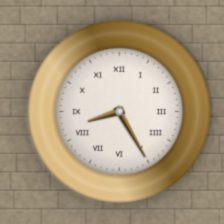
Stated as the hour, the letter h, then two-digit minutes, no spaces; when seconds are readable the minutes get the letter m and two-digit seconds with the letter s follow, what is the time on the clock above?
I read 8h25
